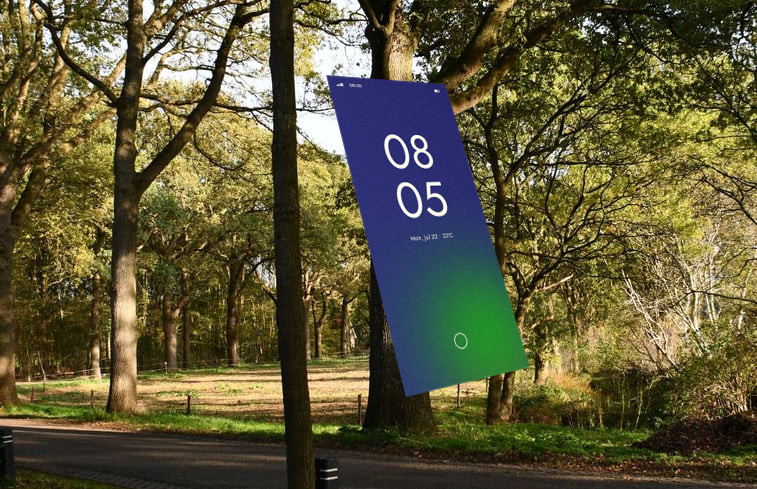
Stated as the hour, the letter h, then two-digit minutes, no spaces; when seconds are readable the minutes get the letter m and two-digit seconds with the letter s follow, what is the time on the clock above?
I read 8h05
